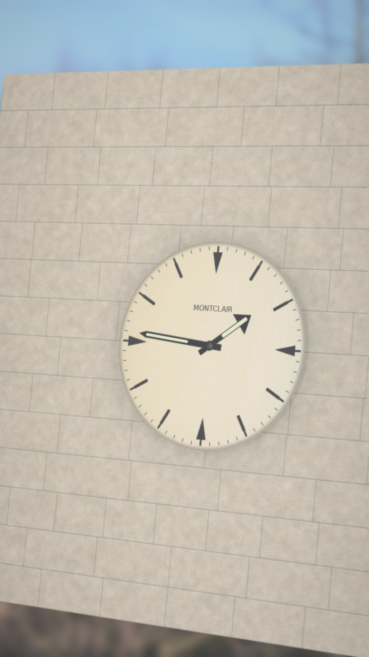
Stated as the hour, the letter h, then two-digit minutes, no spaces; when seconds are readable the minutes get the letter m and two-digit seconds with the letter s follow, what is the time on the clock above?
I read 1h46
